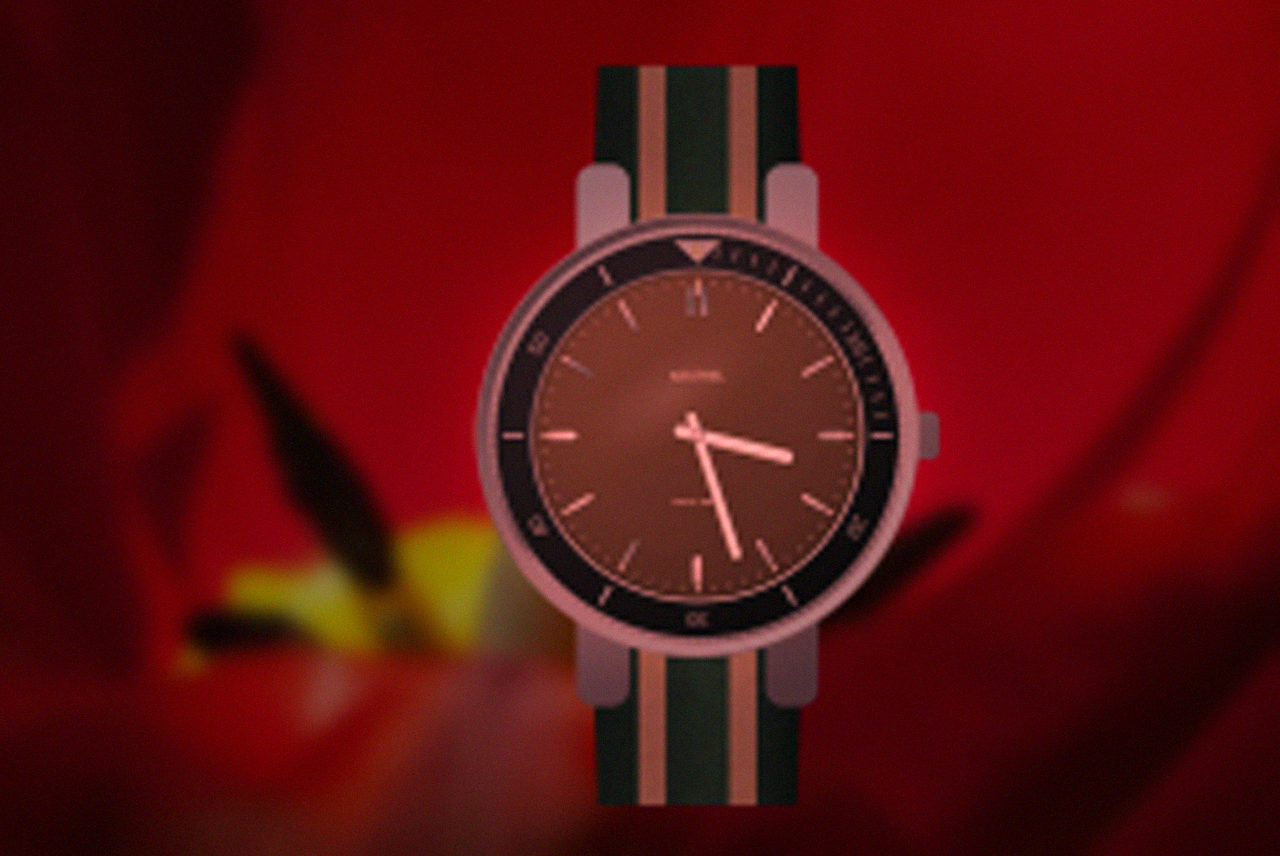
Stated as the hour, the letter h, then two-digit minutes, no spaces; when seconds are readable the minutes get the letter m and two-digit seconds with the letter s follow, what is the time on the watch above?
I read 3h27
